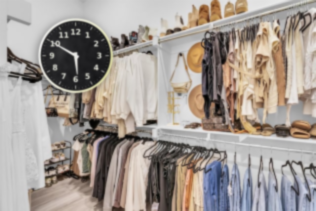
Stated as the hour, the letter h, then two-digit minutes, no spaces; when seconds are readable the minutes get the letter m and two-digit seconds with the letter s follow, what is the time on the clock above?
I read 5h50
